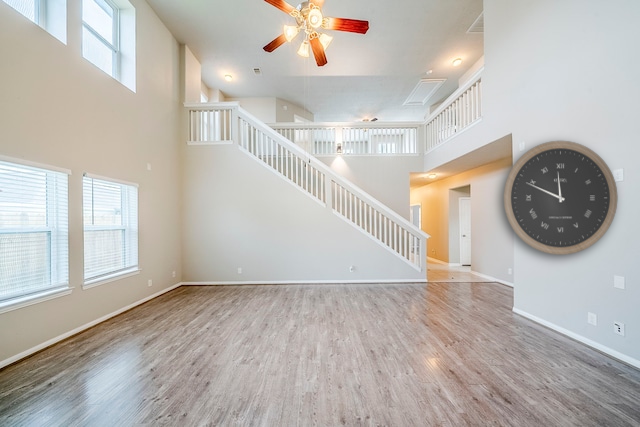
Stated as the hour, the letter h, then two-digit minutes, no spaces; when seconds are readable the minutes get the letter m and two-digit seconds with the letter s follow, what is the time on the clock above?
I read 11h49
